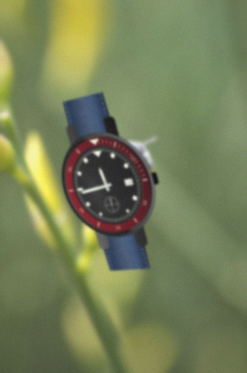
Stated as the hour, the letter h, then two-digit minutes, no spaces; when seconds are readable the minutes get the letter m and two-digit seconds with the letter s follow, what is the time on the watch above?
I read 11h44
